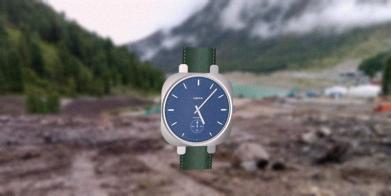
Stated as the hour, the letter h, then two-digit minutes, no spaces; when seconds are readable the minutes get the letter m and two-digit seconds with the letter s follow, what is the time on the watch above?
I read 5h07
